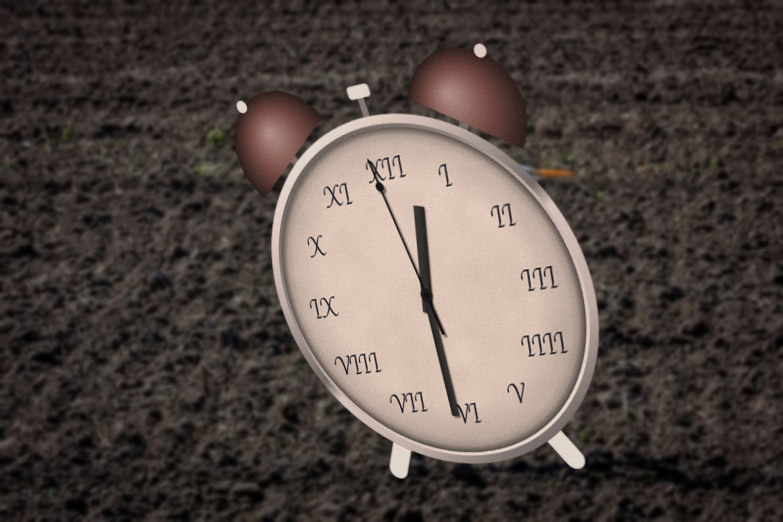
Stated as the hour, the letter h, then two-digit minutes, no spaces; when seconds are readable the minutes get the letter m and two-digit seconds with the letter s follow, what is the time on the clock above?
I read 12h30m59s
